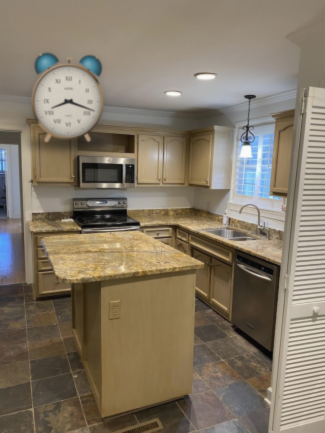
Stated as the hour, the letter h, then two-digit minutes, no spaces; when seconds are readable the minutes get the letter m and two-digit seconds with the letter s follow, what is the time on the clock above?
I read 8h18
